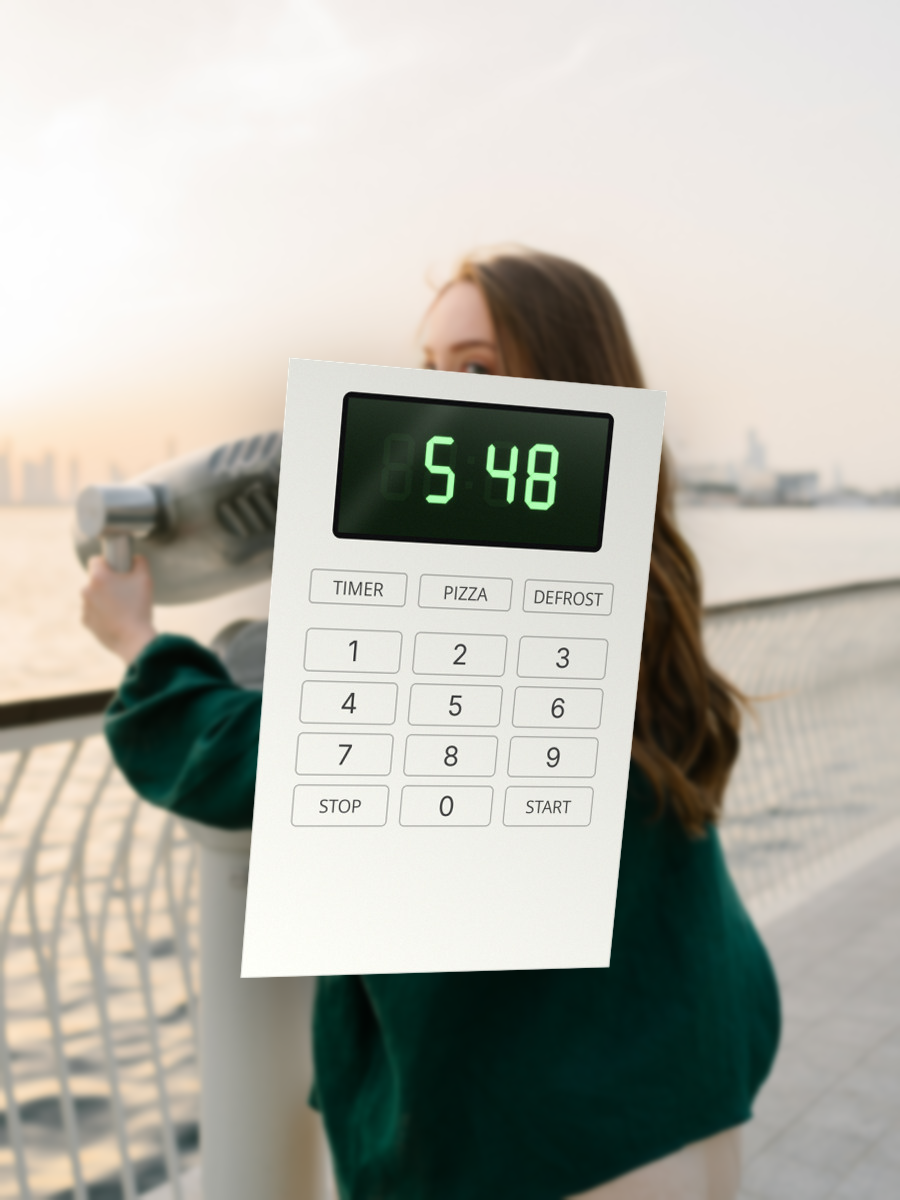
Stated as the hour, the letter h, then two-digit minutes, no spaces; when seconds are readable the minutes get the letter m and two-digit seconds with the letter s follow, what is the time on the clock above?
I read 5h48
